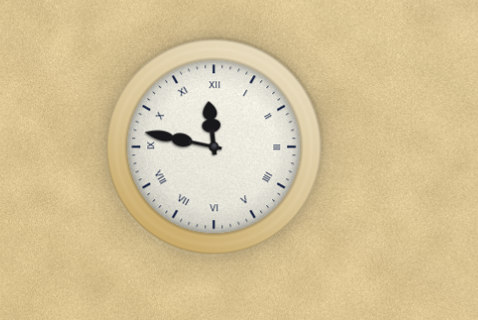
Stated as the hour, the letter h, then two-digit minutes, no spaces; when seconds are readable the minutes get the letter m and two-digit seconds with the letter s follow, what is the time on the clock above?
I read 11h47
